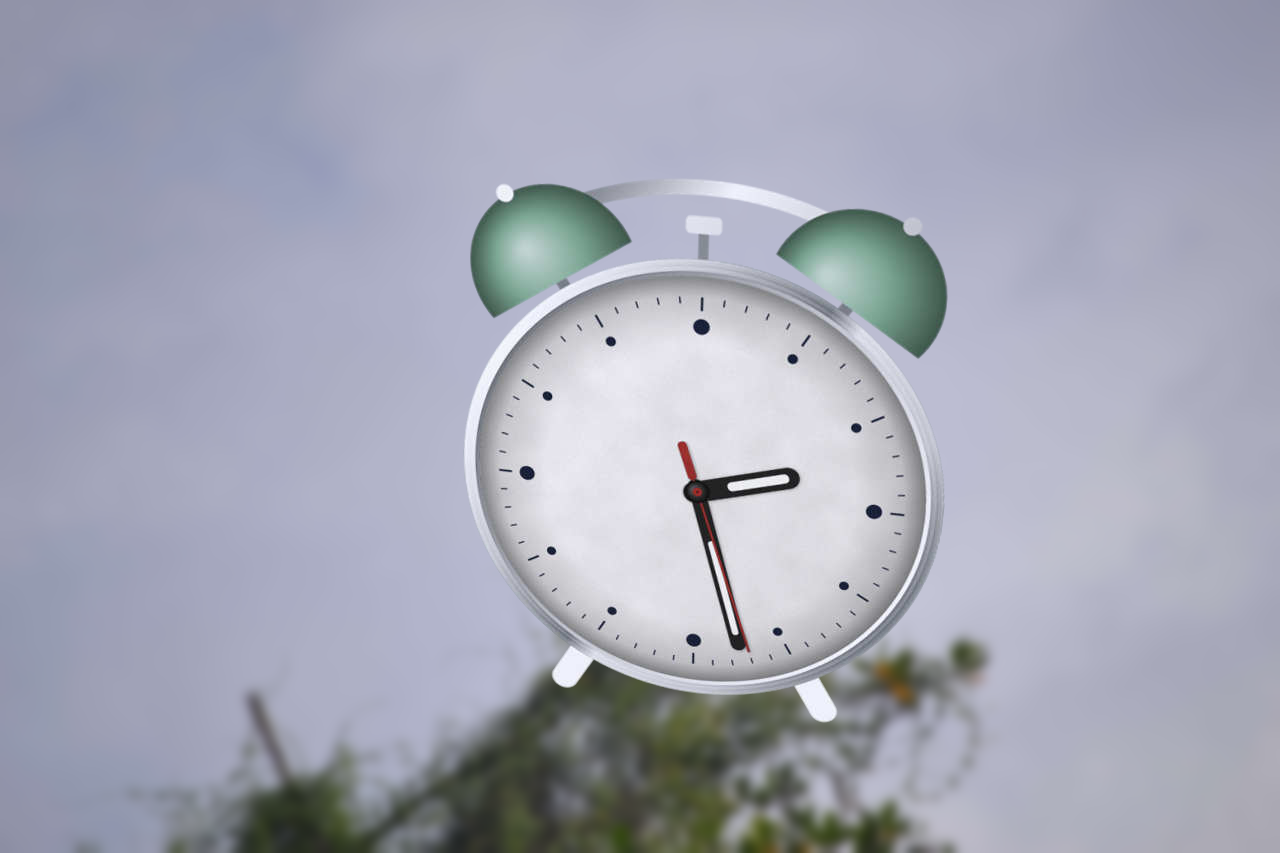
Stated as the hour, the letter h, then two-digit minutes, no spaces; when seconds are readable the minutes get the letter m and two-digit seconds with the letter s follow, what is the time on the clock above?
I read 2h27m27s
